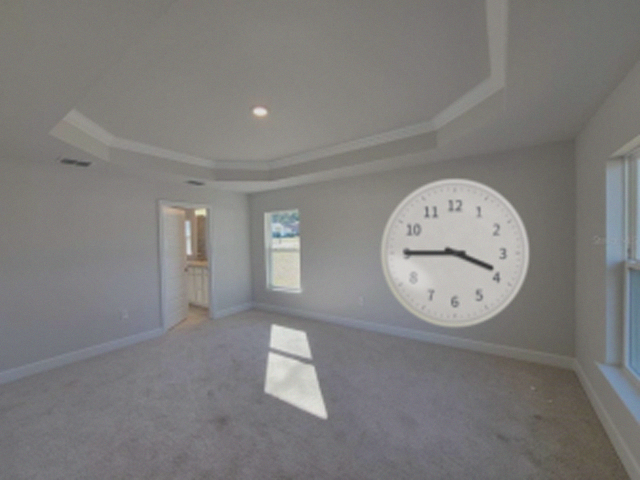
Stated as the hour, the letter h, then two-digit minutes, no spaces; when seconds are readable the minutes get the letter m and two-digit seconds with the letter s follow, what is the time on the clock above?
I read 3h45
